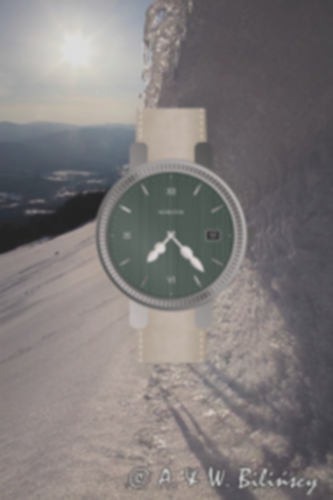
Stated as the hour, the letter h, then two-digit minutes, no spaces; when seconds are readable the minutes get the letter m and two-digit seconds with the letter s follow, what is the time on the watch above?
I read 7h23
